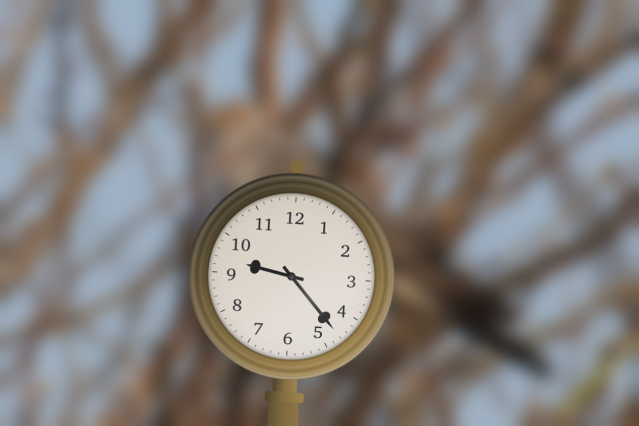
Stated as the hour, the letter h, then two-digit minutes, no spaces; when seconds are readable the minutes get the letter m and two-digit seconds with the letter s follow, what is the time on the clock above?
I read 9h23
